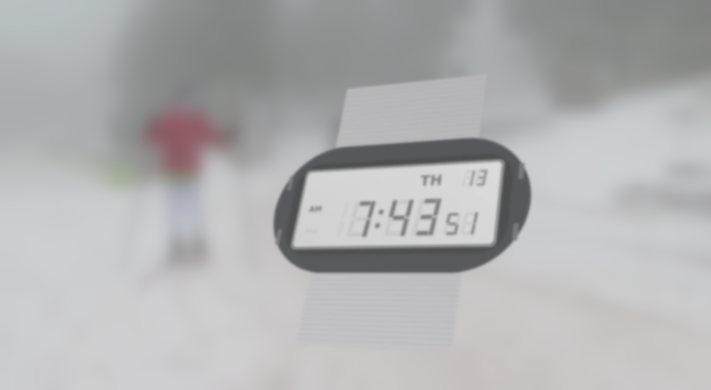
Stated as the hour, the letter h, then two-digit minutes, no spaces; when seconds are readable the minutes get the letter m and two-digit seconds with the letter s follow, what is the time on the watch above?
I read 7h43m51s
